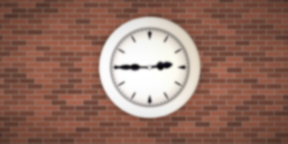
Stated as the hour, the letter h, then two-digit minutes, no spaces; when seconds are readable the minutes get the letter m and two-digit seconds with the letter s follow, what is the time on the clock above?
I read 2h45
